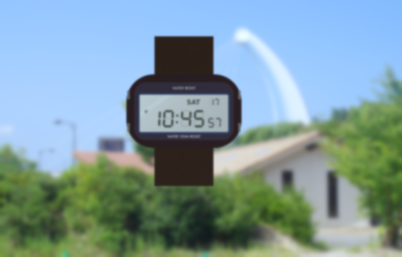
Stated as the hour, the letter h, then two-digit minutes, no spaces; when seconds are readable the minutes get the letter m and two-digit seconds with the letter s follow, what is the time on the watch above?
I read 10h45
